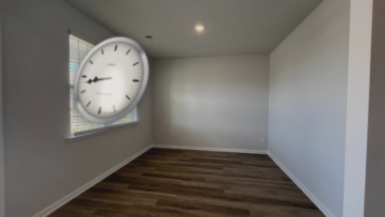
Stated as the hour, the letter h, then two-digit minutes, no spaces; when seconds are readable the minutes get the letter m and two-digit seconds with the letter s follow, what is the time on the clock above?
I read 8h43
